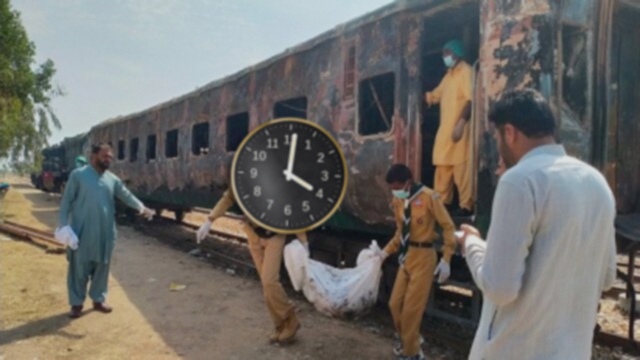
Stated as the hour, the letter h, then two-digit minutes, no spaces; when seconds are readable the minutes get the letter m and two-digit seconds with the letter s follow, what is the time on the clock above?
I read 4h01
